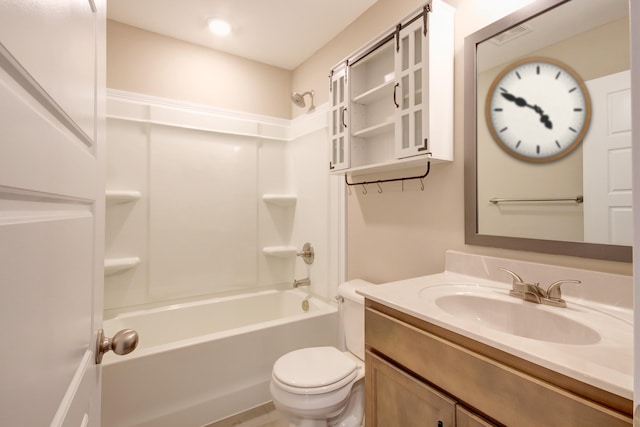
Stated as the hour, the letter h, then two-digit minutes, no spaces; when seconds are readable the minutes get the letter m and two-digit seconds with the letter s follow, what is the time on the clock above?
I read 4h49
